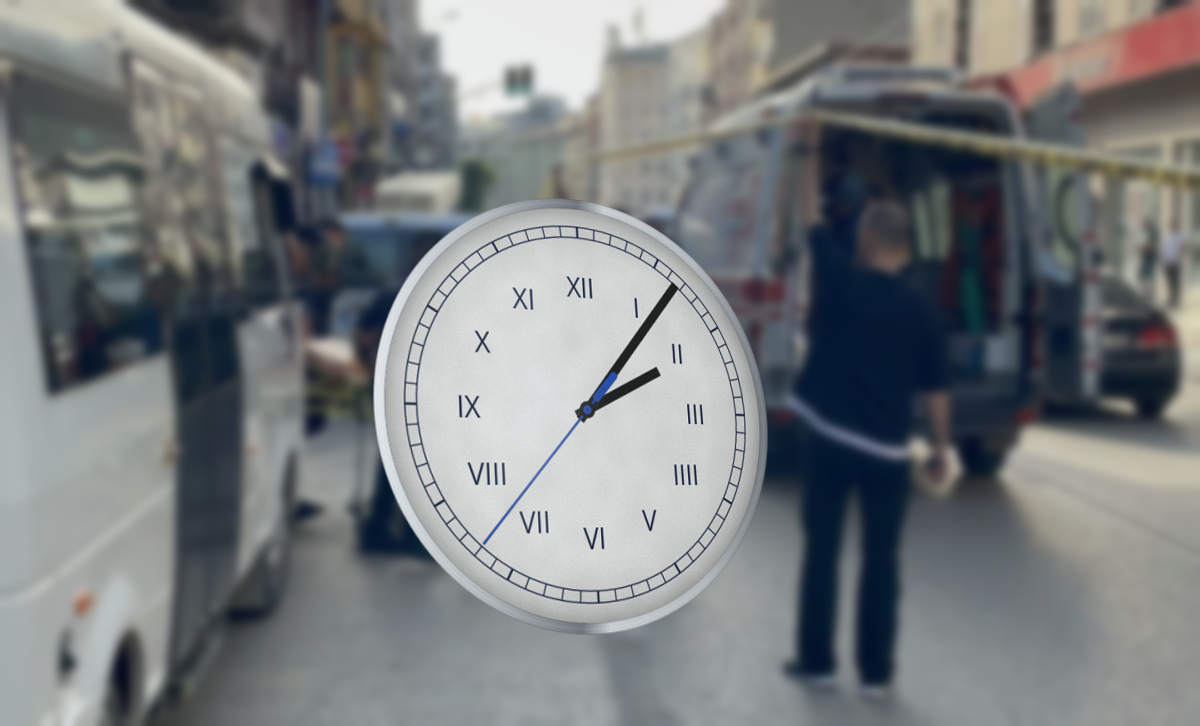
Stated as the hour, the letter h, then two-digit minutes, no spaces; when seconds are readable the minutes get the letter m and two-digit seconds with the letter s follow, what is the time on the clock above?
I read 2h06m37s
